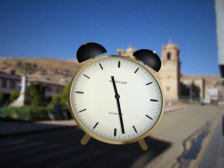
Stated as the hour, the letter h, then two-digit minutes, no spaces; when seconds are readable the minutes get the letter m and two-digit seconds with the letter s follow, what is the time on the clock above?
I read 11h28
